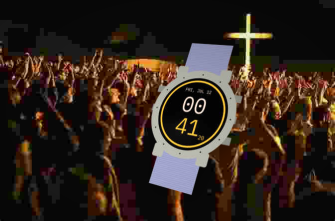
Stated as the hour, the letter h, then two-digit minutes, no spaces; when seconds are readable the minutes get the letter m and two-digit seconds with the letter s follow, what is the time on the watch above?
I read 0h41
